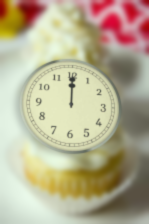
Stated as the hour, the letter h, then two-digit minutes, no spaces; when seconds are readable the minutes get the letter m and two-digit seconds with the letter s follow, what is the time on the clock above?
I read 12h00
